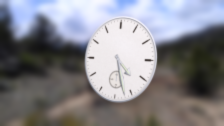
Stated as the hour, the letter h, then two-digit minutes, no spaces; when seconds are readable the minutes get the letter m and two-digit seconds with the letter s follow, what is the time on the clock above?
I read 4h27
